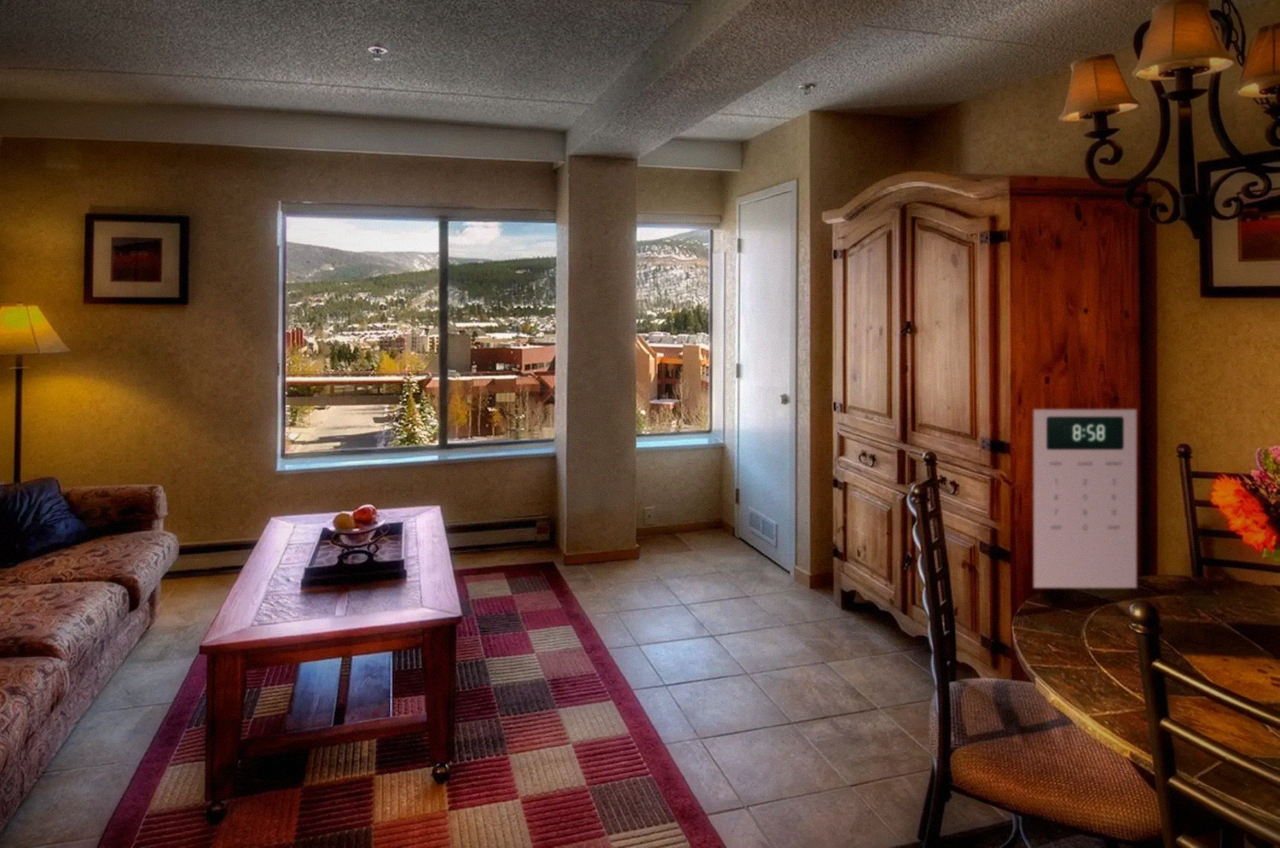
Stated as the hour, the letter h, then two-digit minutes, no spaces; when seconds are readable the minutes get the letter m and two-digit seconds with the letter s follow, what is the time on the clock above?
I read 8h58
